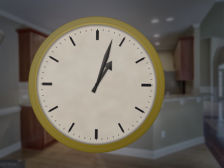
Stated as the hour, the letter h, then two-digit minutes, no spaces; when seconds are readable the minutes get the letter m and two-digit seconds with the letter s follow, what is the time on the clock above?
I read 1h03
